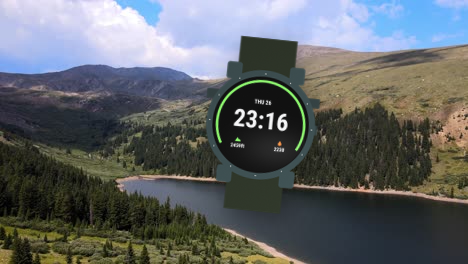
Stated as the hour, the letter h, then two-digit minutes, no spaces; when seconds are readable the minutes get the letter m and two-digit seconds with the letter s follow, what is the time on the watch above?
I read 23h16
